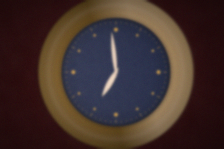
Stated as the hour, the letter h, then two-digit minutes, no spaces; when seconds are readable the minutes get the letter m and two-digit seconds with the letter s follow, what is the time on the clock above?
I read 6h59
